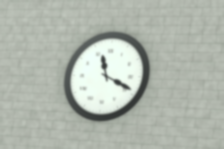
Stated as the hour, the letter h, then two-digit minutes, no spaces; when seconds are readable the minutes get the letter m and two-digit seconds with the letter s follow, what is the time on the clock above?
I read 11h19
